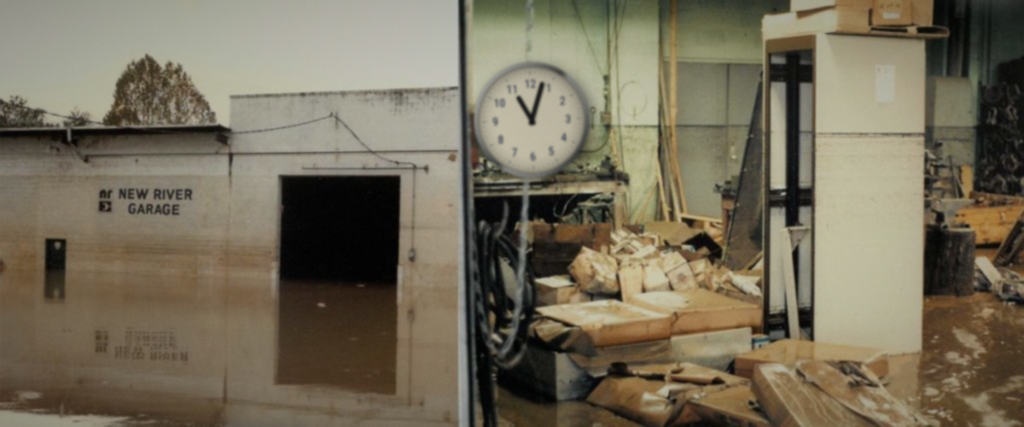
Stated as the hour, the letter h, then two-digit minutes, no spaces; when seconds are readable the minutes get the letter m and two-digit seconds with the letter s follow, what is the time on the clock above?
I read 11h03
